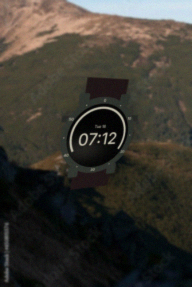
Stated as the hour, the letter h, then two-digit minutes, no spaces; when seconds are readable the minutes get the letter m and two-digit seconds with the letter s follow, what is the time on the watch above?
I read 7h12
